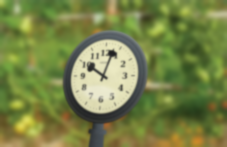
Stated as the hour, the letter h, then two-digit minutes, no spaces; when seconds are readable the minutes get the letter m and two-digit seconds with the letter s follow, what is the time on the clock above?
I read 10h03
